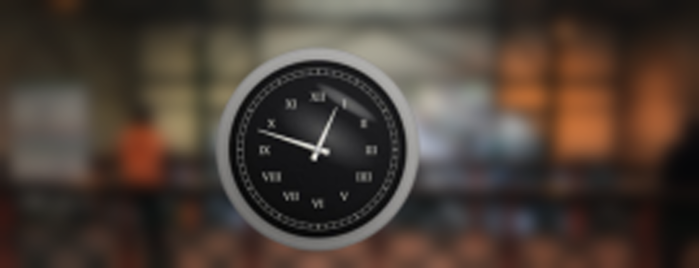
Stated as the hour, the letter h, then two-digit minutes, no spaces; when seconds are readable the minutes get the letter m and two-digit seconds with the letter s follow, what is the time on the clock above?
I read 12h48
